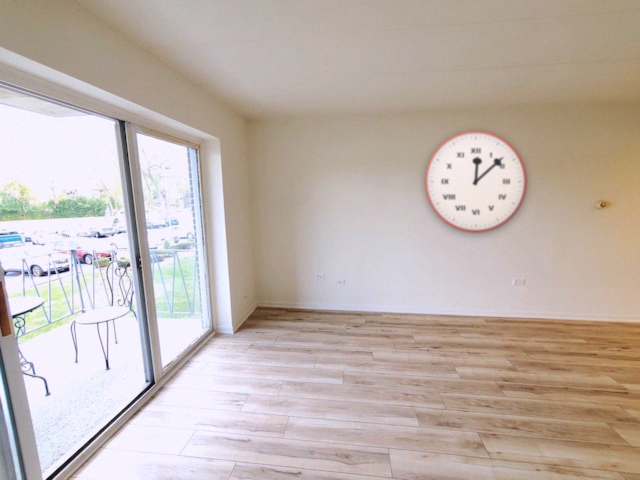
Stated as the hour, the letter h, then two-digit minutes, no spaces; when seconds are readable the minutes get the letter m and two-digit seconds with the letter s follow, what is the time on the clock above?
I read 12h08
